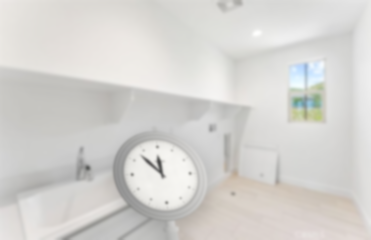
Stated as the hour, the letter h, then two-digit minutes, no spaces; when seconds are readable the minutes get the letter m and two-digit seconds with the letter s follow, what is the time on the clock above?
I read 11h53
